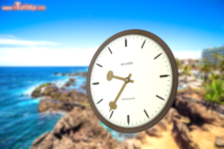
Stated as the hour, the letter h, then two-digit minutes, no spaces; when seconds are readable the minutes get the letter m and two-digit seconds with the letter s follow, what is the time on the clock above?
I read 9h36
